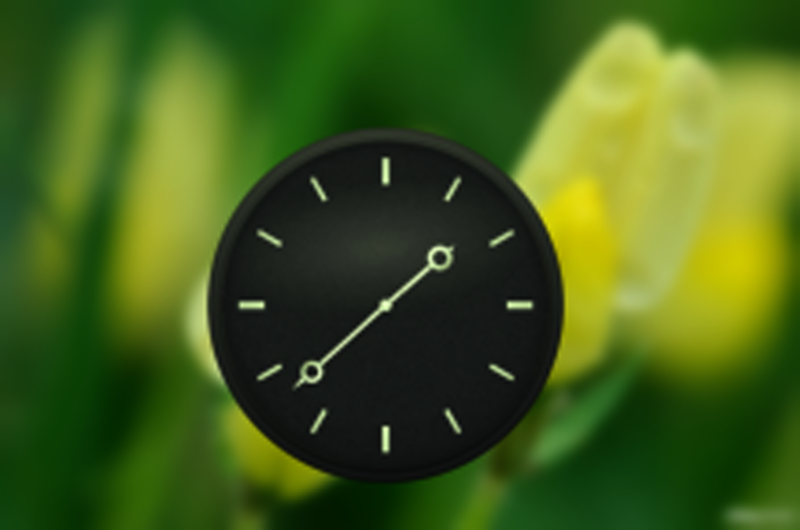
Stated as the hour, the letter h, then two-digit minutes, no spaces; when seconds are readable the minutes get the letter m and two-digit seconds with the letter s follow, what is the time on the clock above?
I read 1h38
